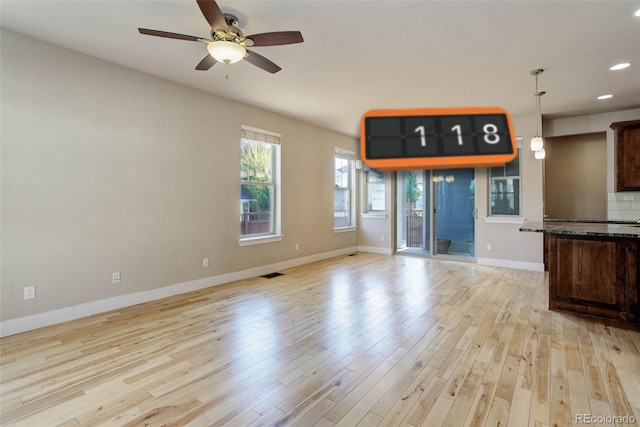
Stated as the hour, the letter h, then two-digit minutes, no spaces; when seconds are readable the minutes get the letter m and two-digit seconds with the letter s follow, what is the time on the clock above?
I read 1h18
